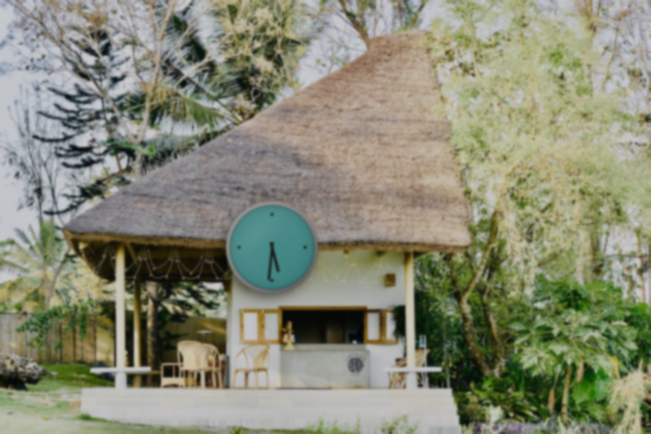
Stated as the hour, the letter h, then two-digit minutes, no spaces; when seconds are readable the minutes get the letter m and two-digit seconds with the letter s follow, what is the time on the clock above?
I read 5h31
